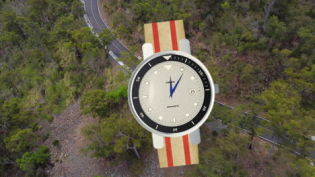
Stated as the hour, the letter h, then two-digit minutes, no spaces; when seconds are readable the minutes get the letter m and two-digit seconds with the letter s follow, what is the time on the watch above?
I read 12h06
